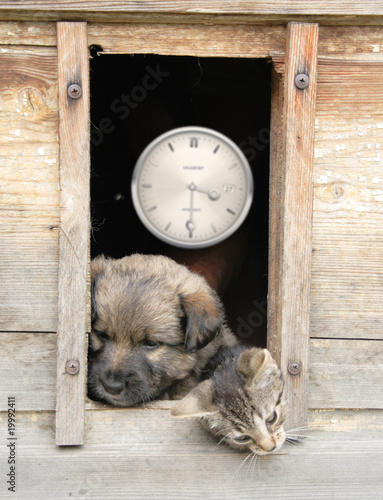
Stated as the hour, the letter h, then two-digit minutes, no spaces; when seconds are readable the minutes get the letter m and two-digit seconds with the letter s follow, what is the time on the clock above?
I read 3h30
